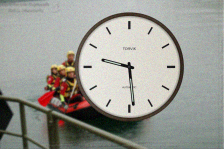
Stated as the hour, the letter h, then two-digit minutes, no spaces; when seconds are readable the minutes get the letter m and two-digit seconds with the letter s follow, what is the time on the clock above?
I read 9h29
